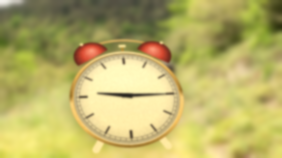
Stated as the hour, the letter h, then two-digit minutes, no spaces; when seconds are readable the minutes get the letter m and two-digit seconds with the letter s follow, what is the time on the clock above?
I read 9h15
